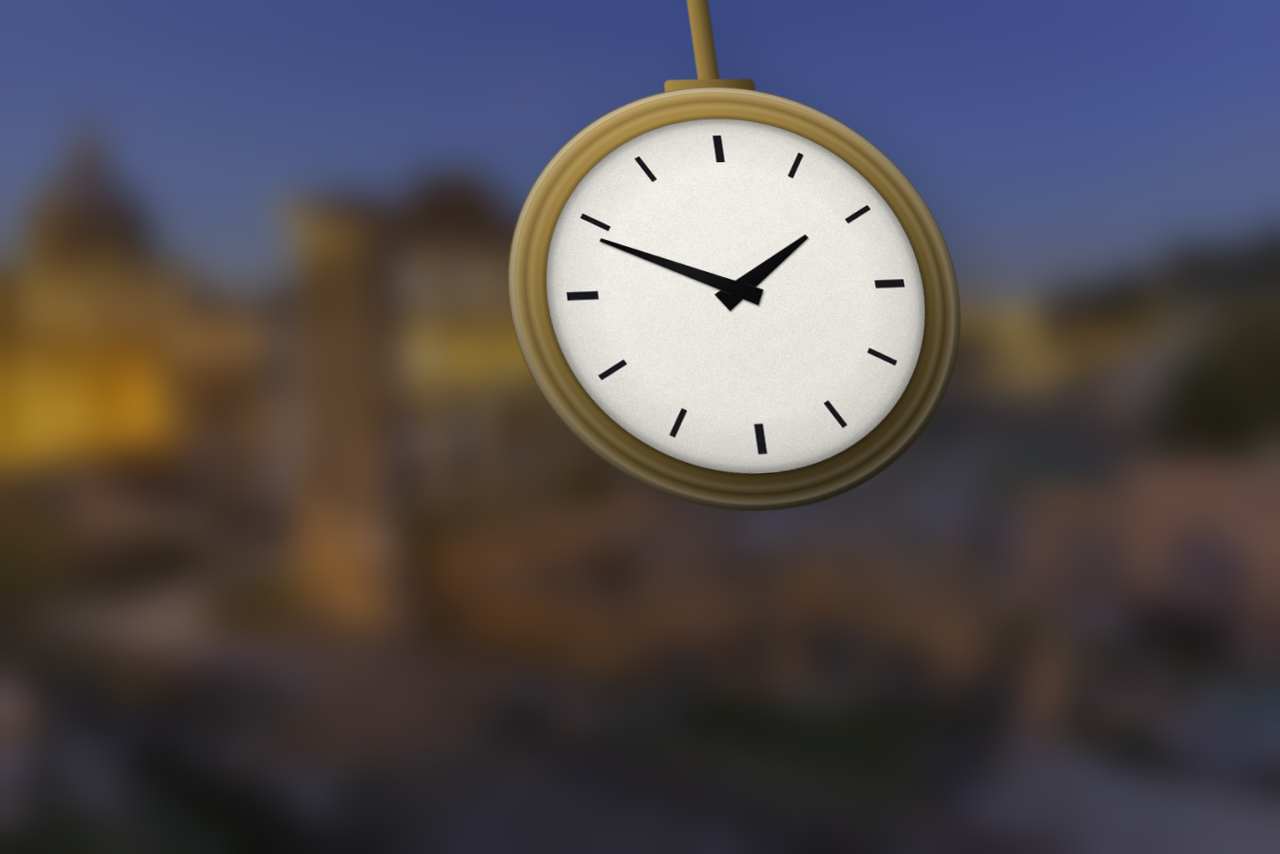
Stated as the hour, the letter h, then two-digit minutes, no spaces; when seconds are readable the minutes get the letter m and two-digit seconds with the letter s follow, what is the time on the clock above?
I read 1h49
